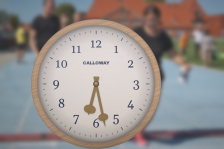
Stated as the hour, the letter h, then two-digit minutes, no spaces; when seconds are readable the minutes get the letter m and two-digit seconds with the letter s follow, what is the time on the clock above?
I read 6h28
